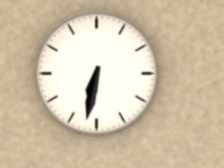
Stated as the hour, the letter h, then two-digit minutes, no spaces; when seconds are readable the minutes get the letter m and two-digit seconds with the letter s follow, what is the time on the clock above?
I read 6h32
